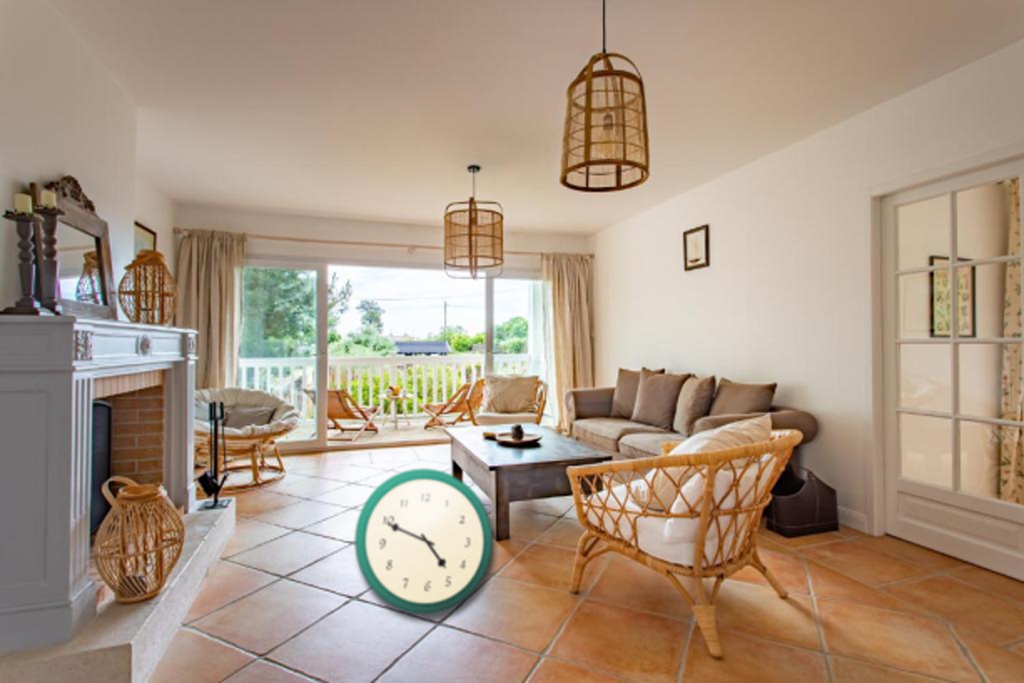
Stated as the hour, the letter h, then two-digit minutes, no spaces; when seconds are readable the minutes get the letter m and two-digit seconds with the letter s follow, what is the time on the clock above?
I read 4h49
